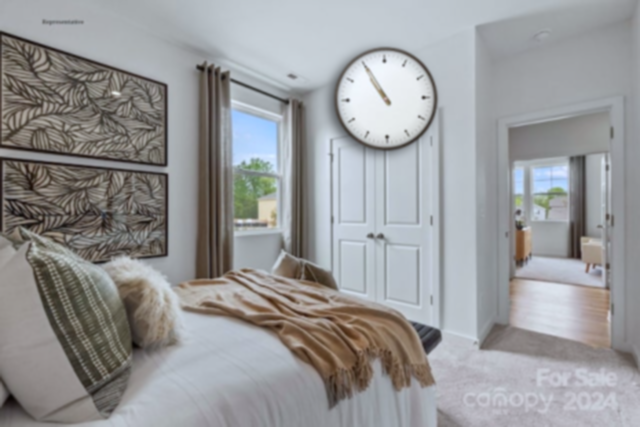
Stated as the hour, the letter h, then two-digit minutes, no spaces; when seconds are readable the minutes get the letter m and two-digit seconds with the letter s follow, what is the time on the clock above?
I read 10h55
